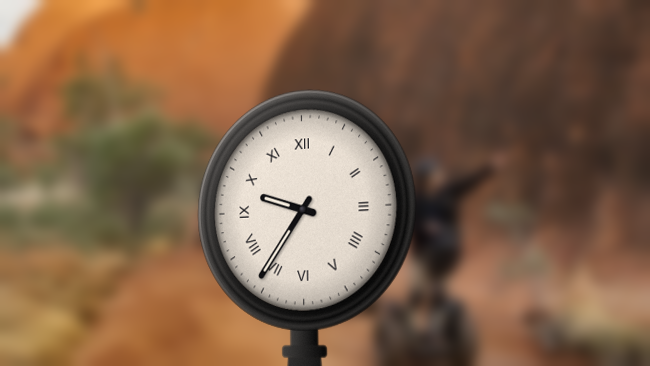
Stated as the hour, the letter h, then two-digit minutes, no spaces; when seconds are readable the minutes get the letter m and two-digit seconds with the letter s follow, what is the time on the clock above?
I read 9h36
